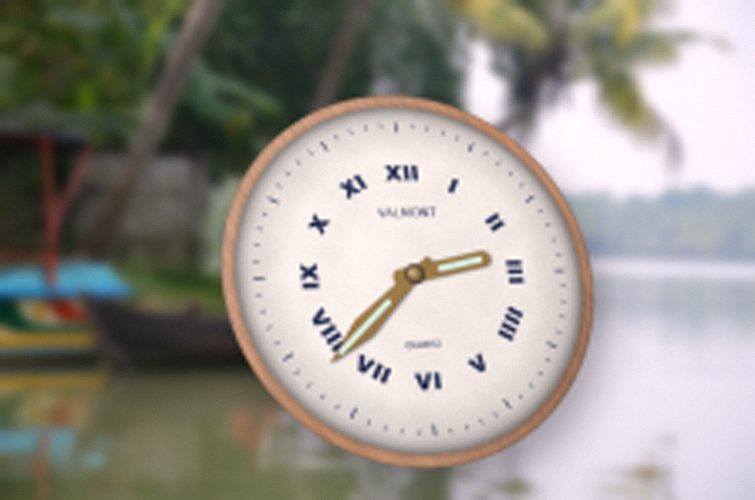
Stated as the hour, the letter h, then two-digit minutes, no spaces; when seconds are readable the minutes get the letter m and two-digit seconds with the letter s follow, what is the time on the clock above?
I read 2h38
